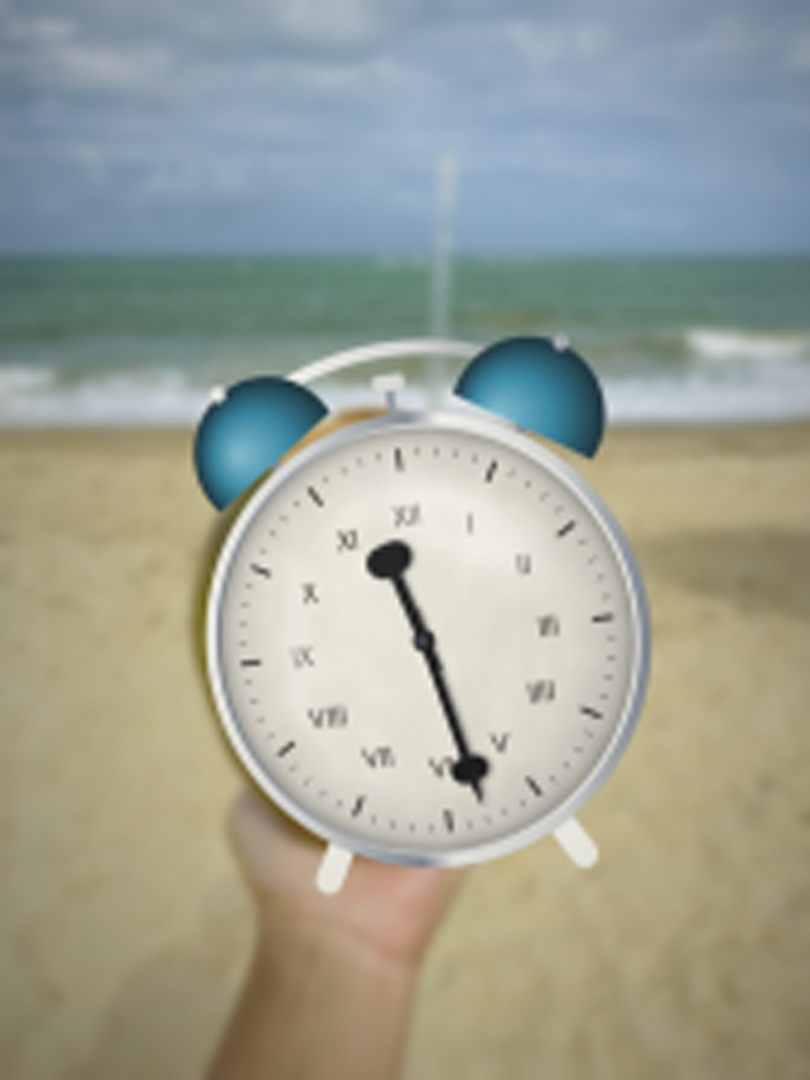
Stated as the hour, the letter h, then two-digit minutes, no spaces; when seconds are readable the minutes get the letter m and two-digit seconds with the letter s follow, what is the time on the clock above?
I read 11h28
